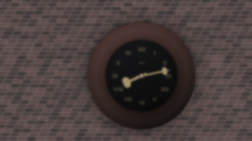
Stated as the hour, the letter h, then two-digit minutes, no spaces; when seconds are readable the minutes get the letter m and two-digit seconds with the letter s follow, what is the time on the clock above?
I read 8h13
